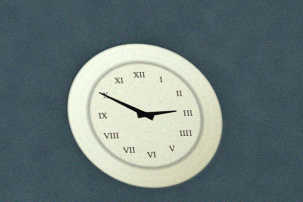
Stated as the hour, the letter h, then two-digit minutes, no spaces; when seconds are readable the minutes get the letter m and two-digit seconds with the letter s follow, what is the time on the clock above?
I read 2h50
